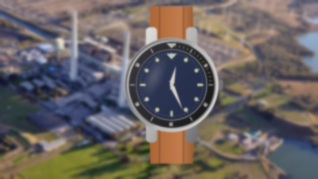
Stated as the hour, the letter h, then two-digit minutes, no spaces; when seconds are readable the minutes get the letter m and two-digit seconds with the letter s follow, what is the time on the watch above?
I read 12h26
